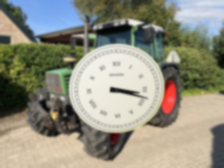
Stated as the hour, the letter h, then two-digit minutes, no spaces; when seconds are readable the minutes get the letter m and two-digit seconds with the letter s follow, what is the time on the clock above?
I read 3h18
